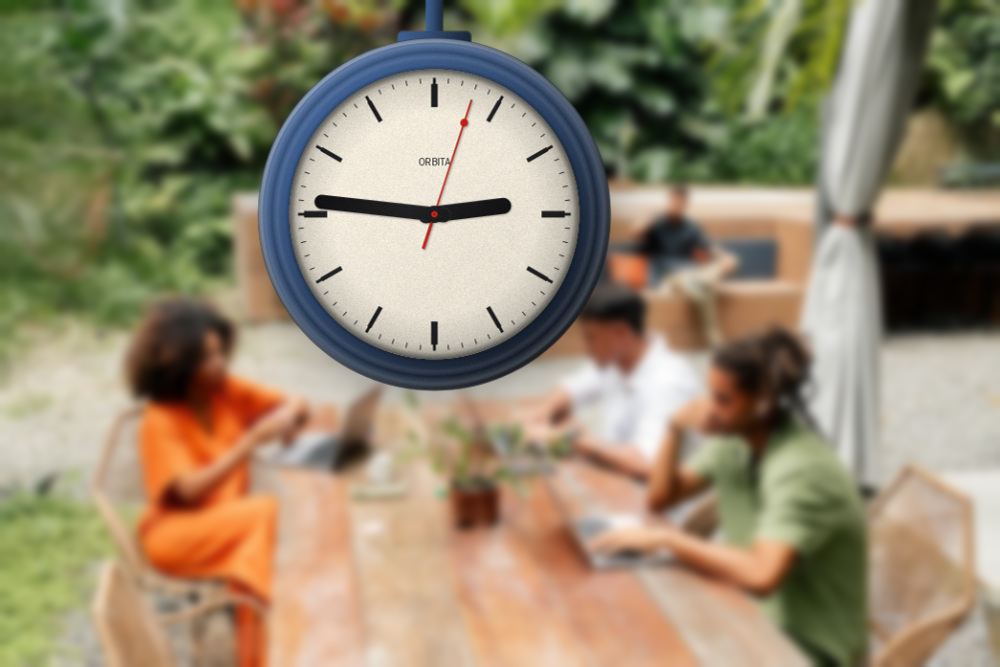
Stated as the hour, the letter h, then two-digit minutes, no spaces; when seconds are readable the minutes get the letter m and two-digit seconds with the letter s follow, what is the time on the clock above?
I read 2h46m03s
